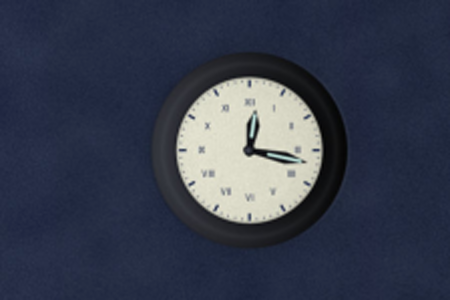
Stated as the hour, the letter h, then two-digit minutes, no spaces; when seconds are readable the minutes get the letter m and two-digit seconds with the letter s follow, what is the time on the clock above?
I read 12h17
